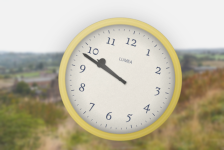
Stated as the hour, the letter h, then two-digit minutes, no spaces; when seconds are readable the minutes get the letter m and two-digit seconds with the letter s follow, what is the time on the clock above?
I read 9h48
